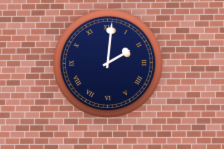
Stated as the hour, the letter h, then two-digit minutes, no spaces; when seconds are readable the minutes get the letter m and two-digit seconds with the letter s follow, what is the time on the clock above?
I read 2h01
